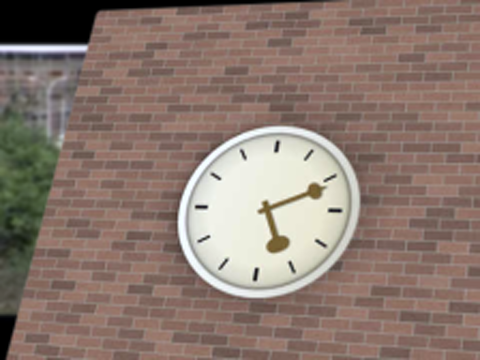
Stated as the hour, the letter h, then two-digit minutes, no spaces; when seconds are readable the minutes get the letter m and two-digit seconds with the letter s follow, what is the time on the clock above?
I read 5h11
